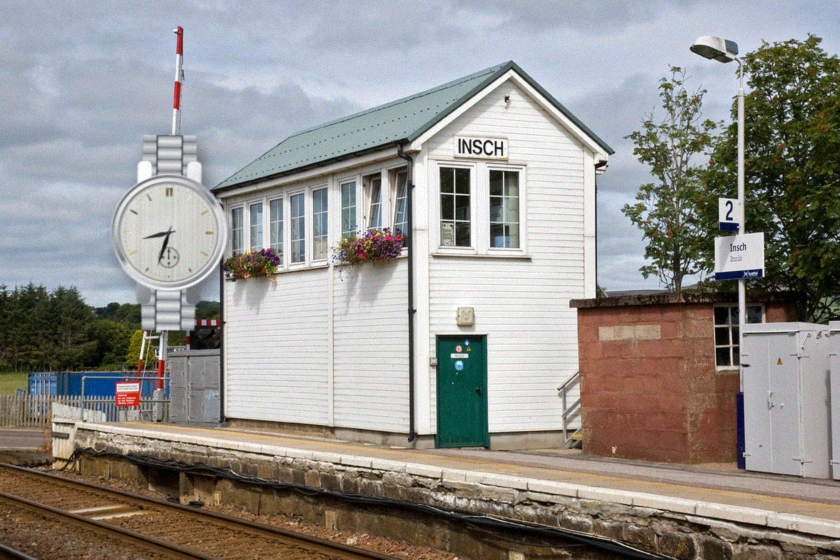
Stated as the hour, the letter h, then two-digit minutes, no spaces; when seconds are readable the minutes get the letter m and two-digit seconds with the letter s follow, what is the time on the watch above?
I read 8h33
